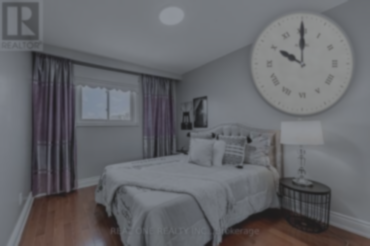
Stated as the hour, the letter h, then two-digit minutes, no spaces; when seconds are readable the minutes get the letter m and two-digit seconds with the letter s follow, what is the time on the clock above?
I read 10h00
